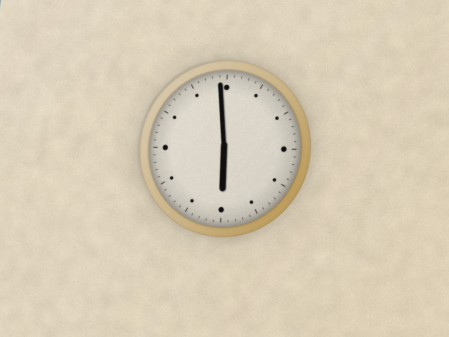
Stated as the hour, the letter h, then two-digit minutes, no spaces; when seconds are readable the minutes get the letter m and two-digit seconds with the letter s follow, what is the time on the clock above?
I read 5h59
